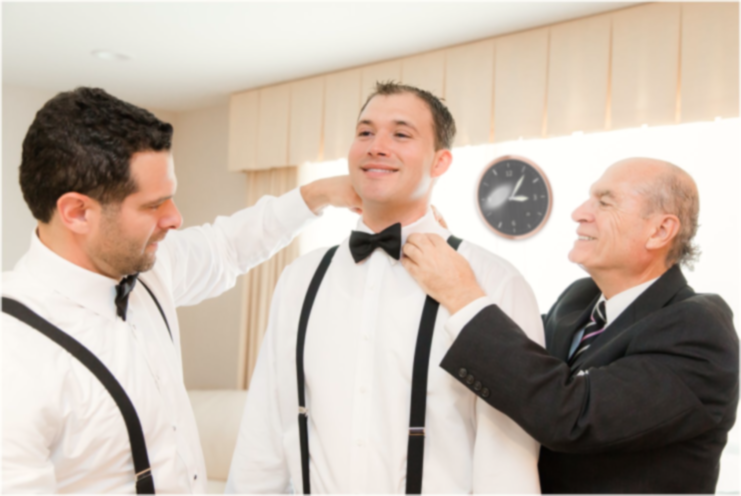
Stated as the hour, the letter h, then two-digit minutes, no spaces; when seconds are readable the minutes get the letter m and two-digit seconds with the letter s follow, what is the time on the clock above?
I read 3h06
